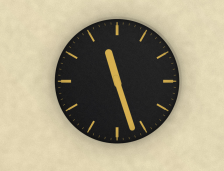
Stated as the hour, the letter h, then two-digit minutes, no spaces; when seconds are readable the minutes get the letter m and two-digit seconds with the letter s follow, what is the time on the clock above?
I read 11h27
